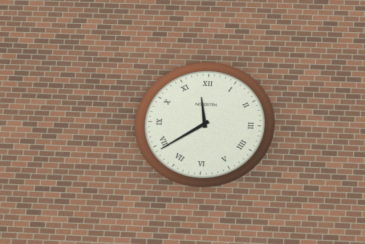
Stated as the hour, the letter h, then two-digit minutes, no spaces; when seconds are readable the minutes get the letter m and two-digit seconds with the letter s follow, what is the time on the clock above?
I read 11h39
